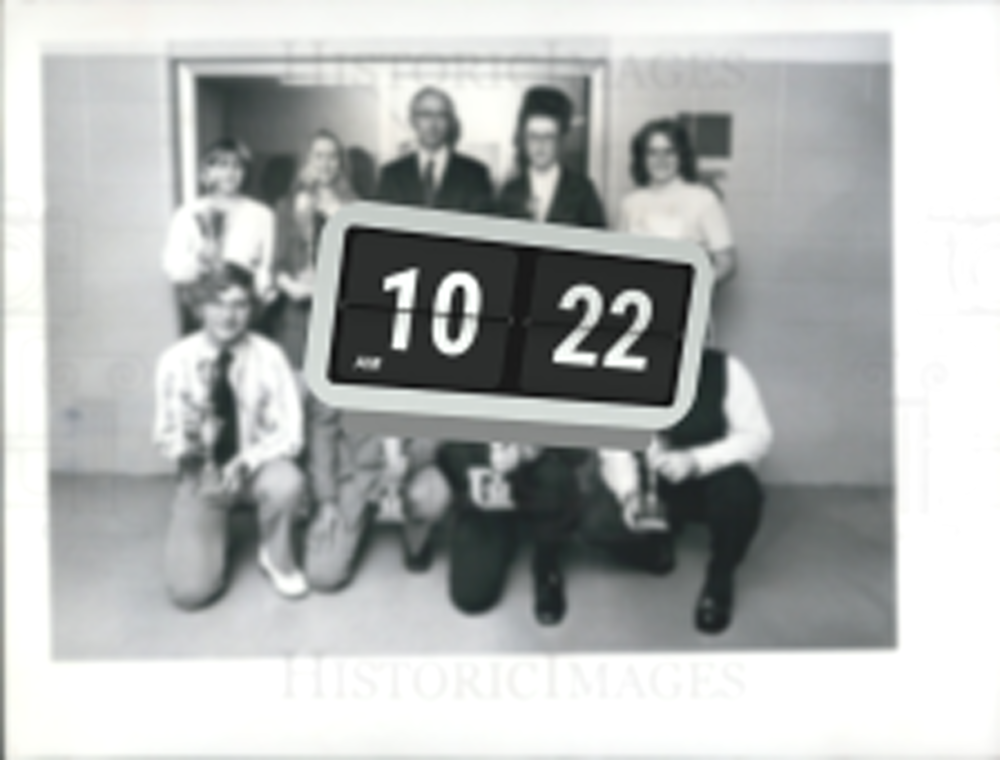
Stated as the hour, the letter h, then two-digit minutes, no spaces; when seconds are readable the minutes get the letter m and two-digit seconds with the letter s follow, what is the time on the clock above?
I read 10h22
